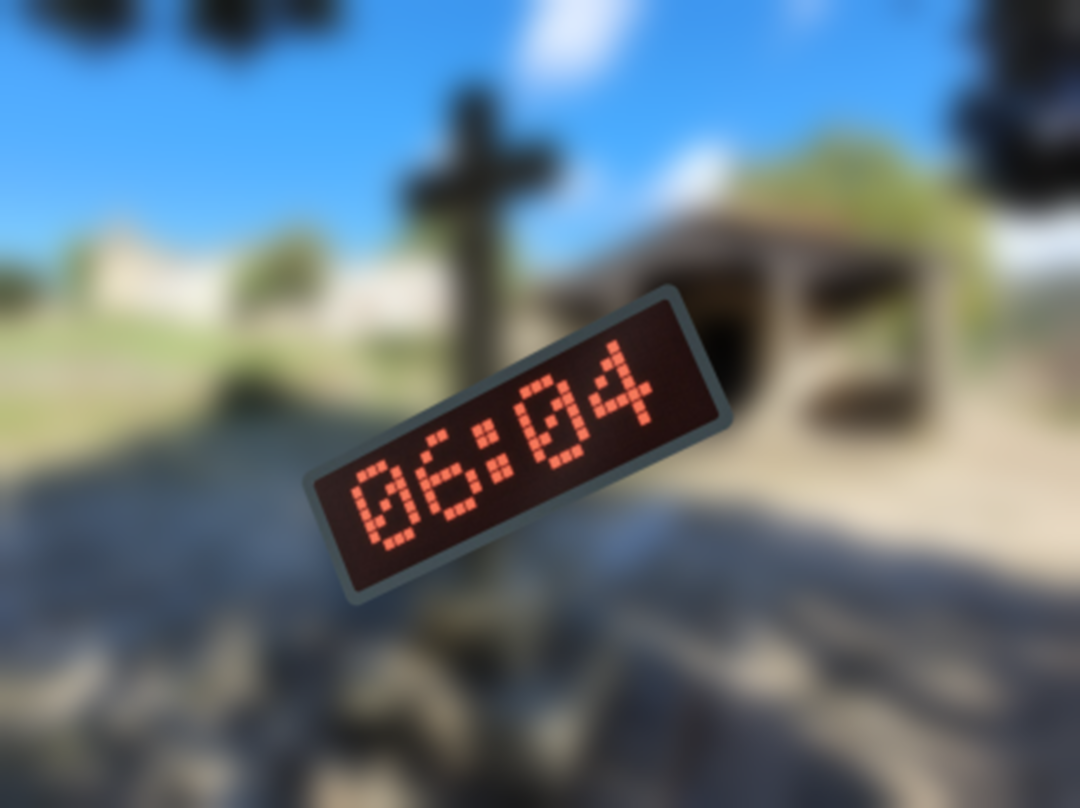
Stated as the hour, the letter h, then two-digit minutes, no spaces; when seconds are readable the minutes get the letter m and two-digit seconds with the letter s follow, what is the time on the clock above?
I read 6h04
